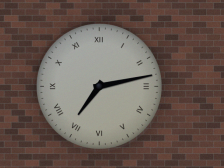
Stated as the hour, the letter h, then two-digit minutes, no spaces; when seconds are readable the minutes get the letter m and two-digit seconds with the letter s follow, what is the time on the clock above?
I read 7h13
